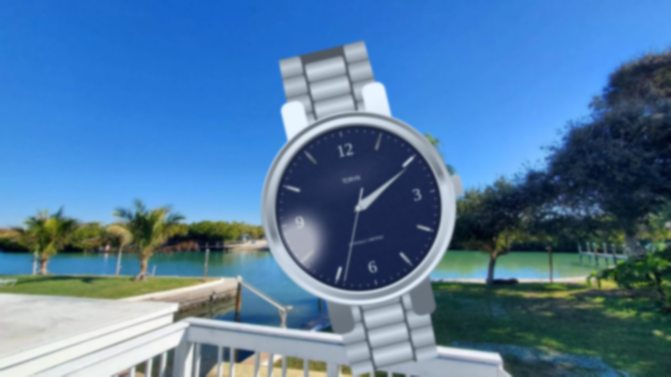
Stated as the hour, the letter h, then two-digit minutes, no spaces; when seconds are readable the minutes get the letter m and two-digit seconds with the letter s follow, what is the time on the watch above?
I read 2h10m34s
